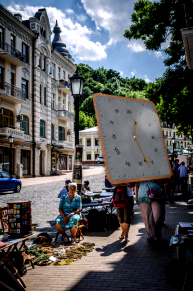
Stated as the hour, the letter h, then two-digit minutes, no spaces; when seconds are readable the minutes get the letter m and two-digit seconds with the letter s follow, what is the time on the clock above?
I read 12h27
